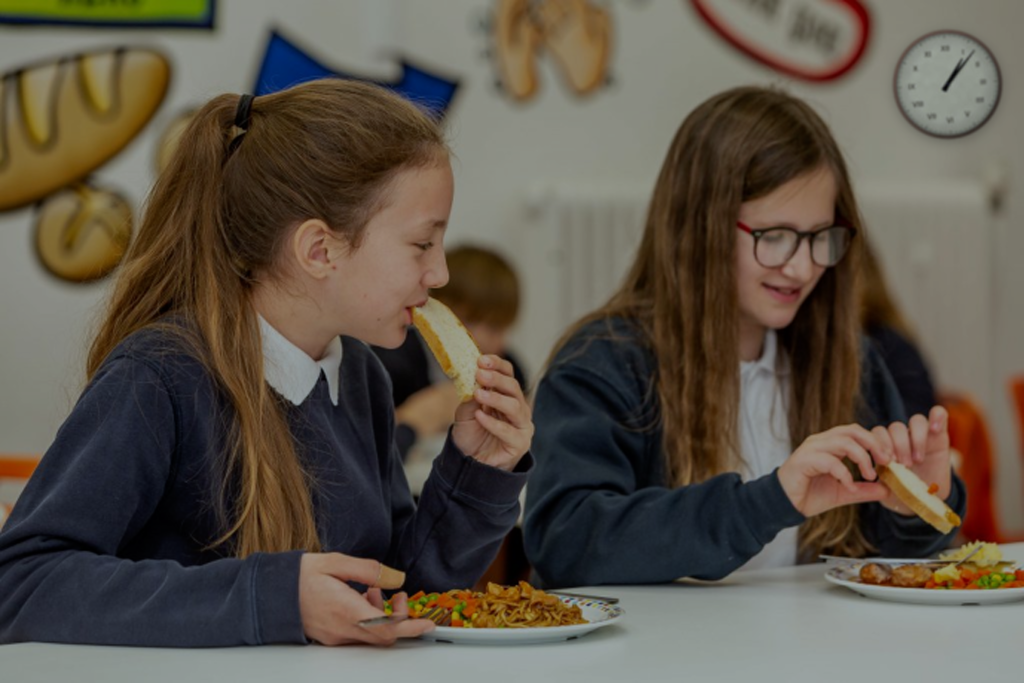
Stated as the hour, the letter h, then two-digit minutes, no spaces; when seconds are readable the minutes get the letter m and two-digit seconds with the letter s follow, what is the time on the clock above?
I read 1h07
